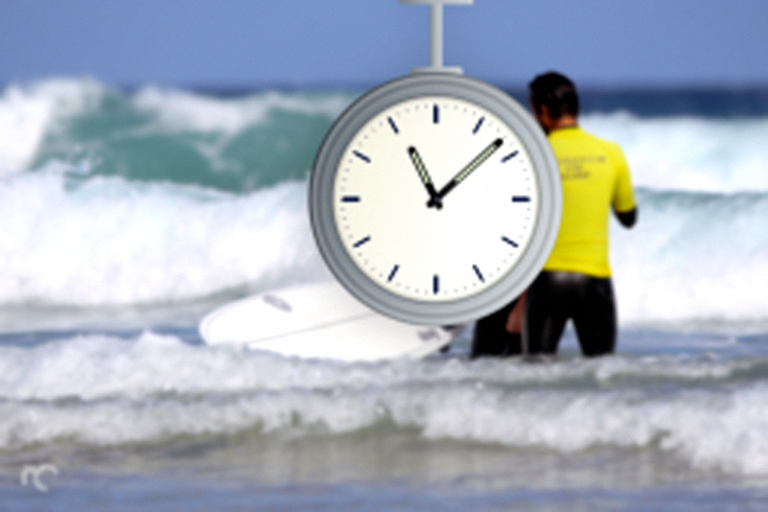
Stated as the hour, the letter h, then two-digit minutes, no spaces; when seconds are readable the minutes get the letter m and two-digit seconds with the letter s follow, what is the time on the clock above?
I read 11h08
